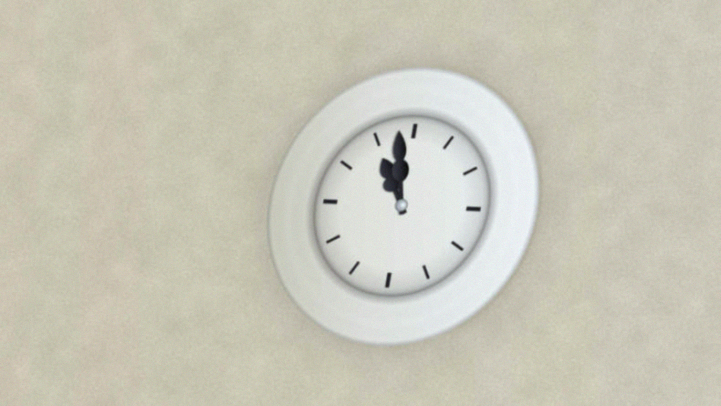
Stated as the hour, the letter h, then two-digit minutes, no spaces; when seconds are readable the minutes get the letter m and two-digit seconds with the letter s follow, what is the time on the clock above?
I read 10h58
